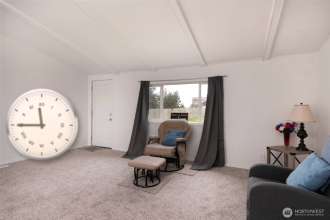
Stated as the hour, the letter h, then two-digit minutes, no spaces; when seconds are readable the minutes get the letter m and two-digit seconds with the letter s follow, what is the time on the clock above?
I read 11h45
